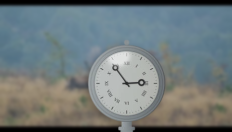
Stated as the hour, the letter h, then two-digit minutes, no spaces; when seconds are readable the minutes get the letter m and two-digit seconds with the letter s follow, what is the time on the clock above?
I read 2h54
